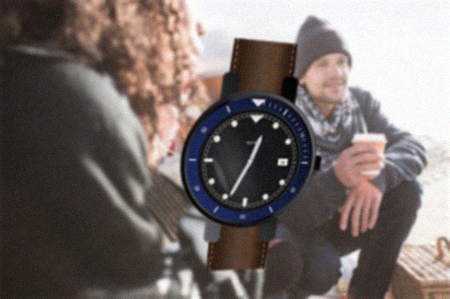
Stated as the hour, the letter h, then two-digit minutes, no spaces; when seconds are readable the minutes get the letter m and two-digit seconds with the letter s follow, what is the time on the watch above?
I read 12h34
